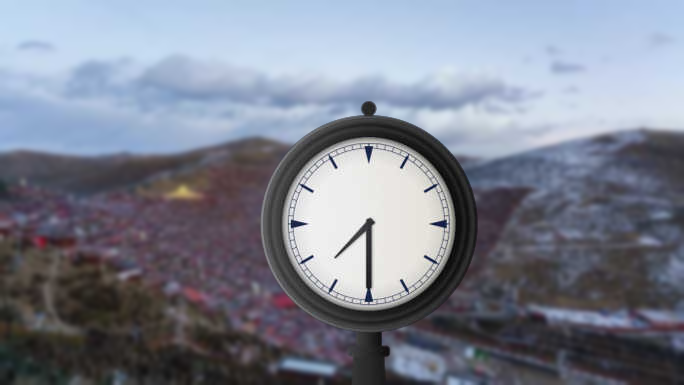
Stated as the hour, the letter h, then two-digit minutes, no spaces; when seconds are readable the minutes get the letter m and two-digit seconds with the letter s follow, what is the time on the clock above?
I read 7h30
